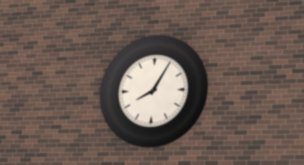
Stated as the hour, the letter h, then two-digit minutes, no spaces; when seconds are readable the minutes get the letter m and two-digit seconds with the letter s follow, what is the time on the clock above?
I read 8h05
